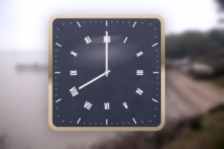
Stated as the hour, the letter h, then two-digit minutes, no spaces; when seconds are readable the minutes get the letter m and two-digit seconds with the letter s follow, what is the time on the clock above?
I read 8h00
